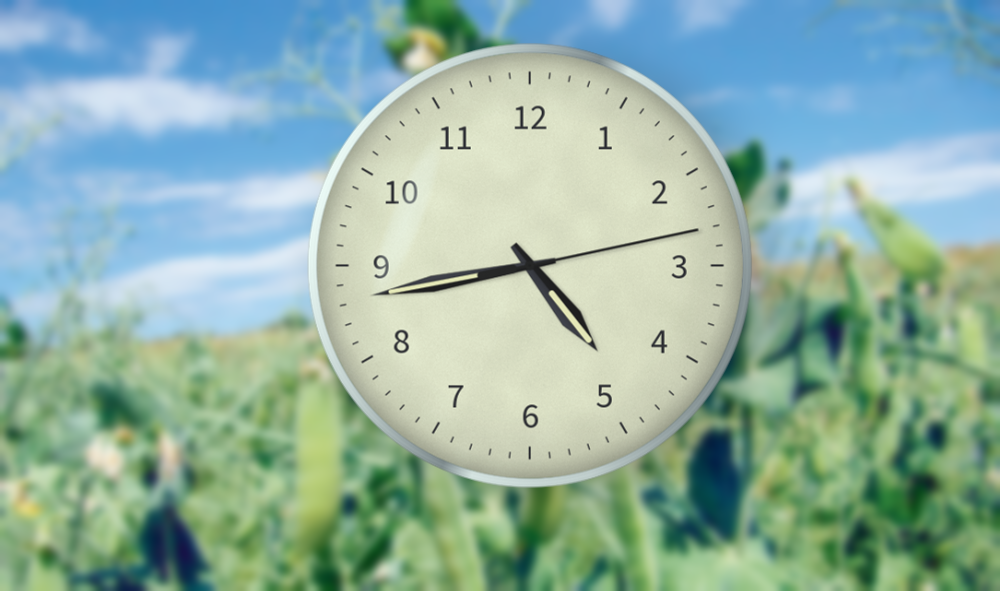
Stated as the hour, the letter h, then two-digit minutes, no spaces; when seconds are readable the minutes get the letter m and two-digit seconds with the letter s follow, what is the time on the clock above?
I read 4h43m13s
